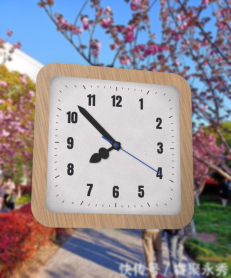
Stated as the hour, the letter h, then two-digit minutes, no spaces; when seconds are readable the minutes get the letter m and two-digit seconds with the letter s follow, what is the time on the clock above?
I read 7h52m20s
